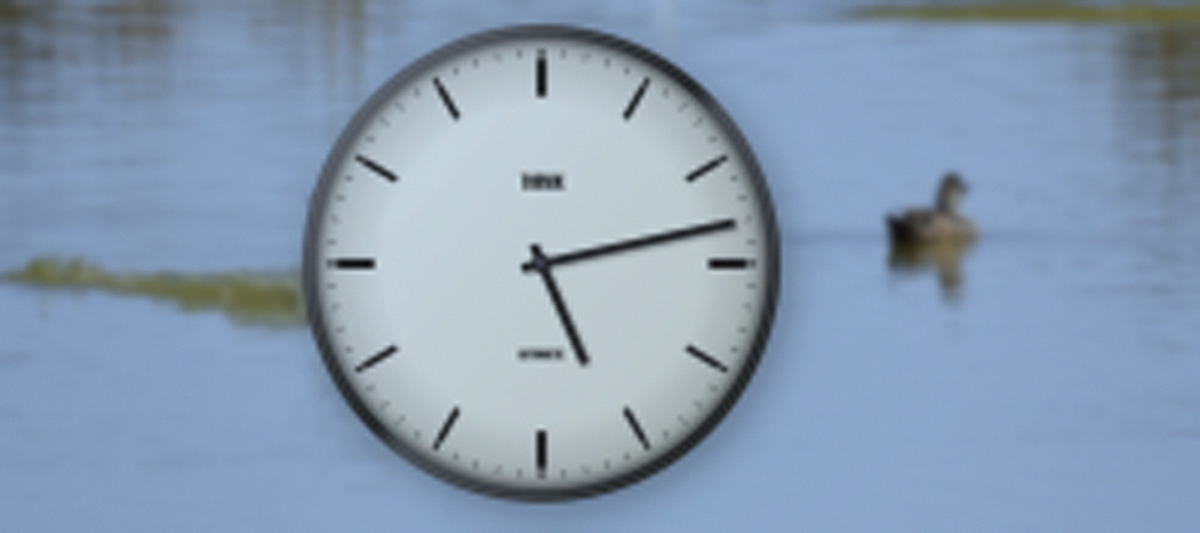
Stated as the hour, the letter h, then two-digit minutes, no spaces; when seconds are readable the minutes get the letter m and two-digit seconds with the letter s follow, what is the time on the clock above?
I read 5h13
